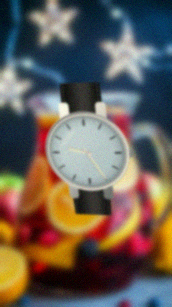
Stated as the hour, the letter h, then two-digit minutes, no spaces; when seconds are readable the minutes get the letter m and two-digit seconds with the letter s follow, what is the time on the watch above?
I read 9h25
